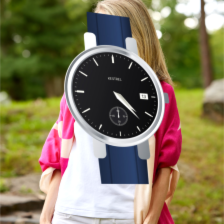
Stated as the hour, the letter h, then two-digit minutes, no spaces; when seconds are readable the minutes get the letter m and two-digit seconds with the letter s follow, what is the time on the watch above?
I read 4h23
